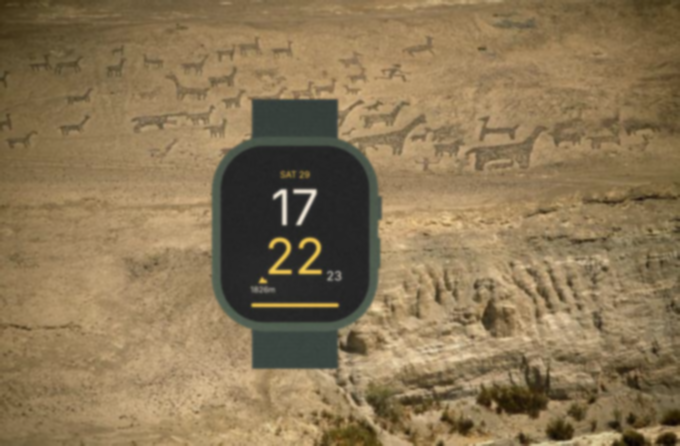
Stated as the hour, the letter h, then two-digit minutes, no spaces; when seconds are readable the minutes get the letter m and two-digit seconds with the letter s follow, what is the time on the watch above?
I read 17h22m23s
